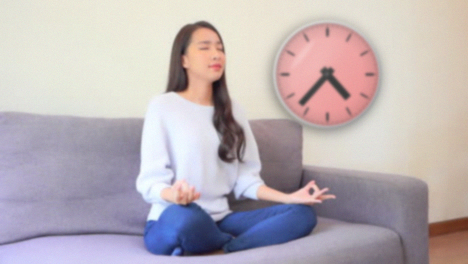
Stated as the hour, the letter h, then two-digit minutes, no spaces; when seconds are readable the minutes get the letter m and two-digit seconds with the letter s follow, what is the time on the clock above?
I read 4h37
